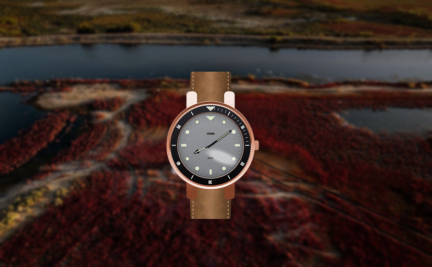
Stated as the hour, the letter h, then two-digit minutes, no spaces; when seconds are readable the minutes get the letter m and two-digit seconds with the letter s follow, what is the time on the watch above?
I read 8h09
